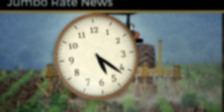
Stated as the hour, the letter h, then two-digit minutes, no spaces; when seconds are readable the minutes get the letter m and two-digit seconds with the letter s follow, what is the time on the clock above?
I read 5h22
